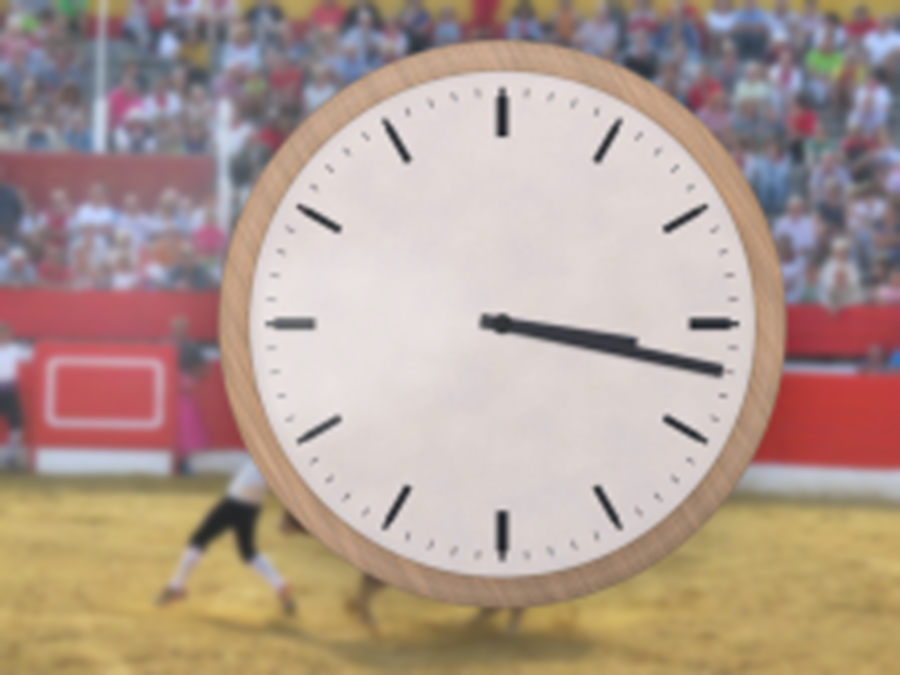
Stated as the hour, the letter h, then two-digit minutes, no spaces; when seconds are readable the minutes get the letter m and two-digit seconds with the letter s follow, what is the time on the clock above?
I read 3h17
